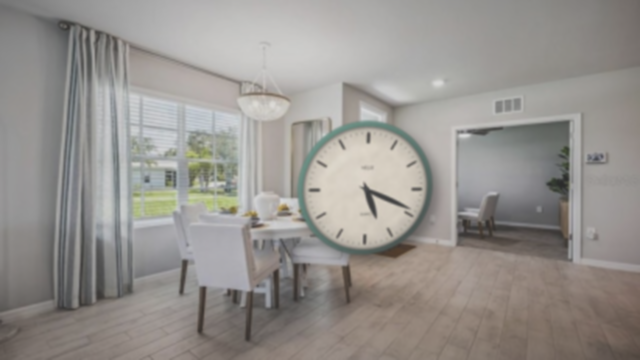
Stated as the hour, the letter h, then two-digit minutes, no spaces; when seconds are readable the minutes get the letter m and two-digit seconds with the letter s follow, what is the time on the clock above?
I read 5h19
